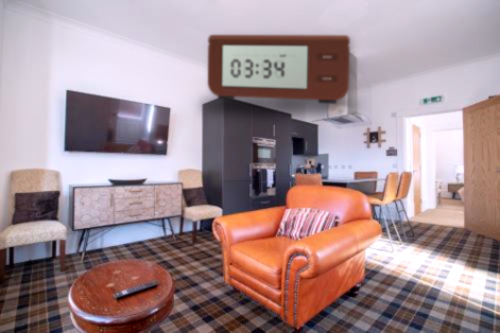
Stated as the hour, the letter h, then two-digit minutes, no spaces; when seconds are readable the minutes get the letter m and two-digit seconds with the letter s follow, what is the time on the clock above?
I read 3h34
